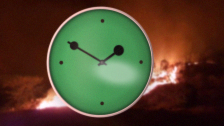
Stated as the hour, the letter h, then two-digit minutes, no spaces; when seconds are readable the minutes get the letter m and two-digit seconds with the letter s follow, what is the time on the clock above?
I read 1h50
